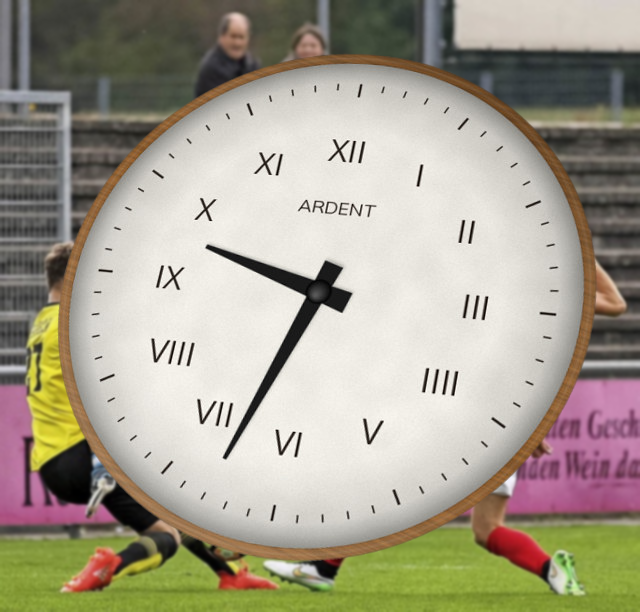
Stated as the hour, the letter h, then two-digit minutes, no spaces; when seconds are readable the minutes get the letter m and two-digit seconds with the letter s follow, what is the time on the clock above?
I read 9h33
